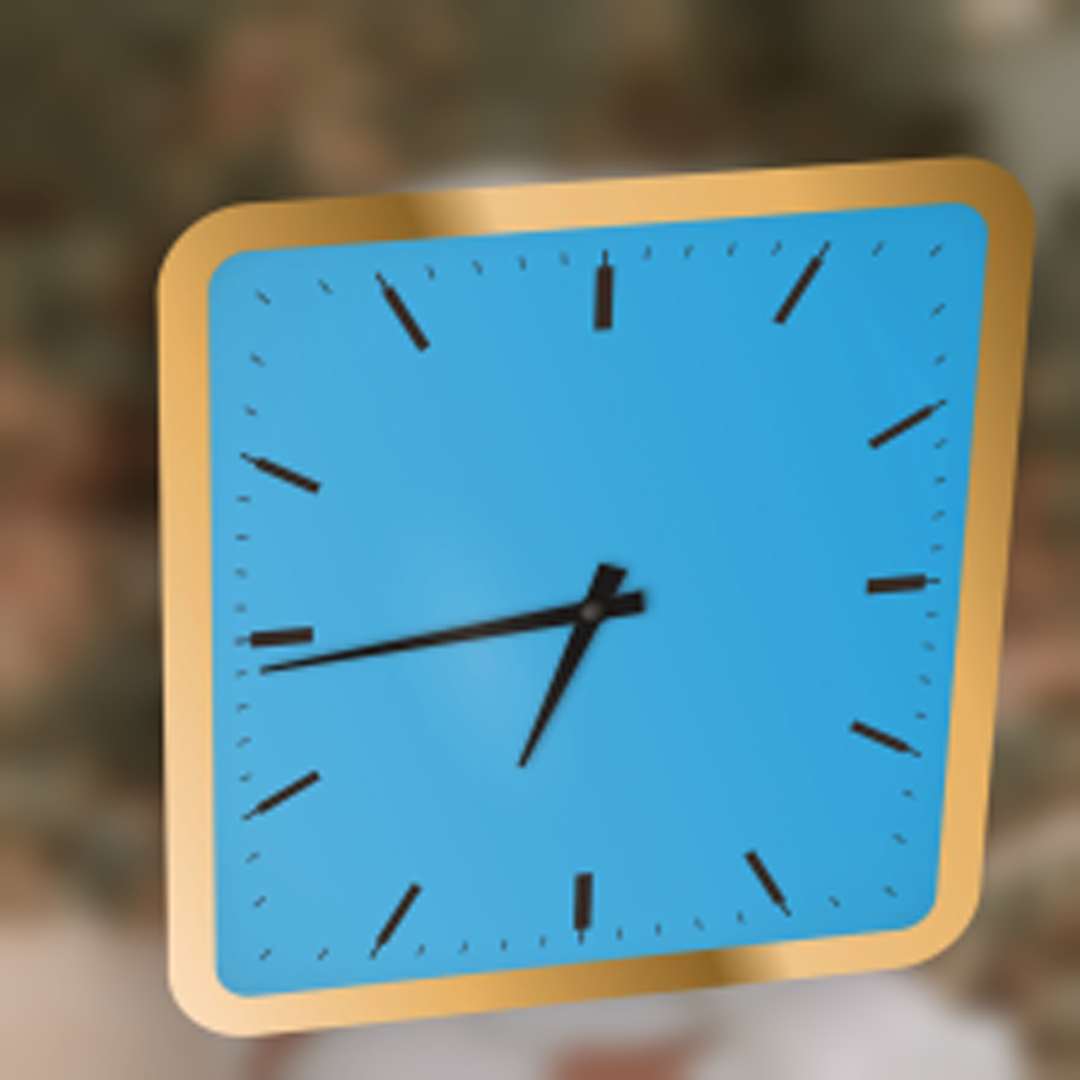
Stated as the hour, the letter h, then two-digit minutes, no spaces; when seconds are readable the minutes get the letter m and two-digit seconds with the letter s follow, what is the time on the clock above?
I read 6h44
